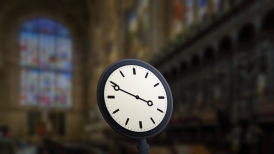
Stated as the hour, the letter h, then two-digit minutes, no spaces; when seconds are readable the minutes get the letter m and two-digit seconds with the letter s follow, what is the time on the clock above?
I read 3h49
